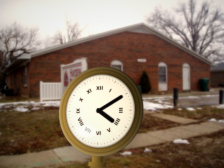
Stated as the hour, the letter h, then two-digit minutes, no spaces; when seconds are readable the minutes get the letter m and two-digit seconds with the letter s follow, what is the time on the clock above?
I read 4h10
